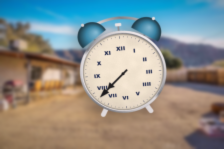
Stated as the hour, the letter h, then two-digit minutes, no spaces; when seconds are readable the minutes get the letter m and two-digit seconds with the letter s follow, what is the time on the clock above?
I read 7h38
